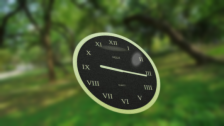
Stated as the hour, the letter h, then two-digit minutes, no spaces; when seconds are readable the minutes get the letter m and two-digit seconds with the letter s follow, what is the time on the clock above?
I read 9h16
